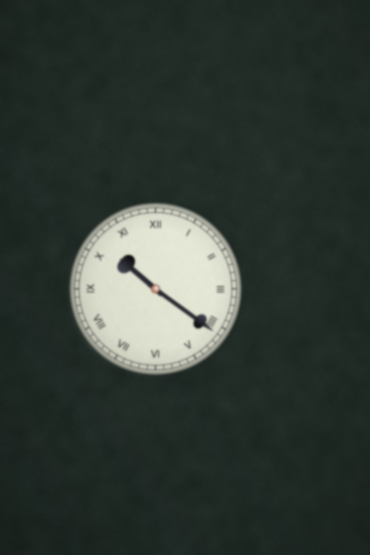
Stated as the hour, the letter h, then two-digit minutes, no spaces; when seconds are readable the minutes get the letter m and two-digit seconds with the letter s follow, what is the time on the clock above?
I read 10h21
